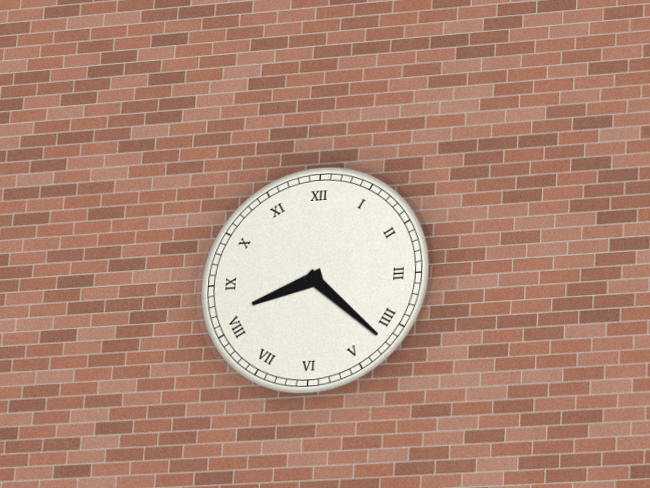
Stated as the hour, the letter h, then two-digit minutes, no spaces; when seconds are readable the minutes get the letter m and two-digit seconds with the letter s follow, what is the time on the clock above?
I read 8h22
